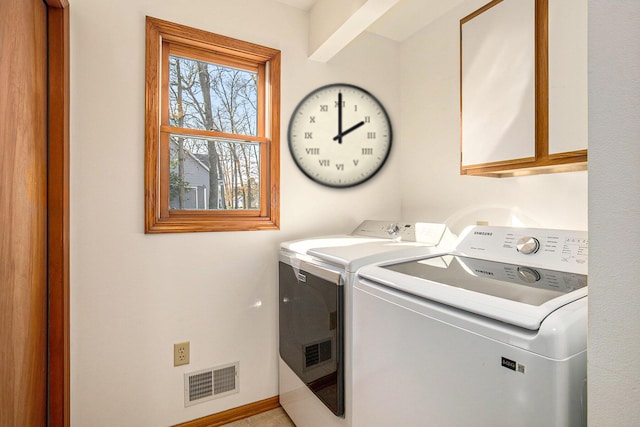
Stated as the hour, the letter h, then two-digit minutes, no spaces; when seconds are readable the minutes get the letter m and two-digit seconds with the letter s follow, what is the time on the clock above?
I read 2h00
